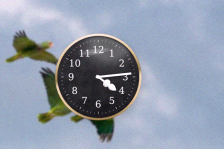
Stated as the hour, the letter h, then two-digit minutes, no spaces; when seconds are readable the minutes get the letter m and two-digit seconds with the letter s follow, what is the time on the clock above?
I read 4h14
